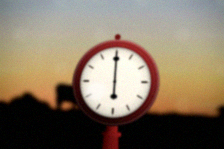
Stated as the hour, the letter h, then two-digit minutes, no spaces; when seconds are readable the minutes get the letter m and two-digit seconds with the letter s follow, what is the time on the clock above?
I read 6h00
